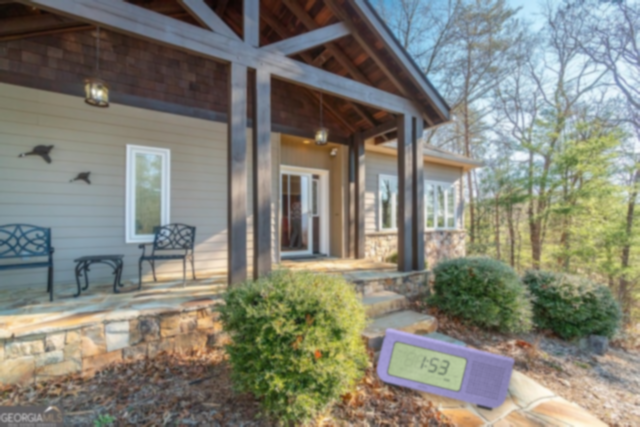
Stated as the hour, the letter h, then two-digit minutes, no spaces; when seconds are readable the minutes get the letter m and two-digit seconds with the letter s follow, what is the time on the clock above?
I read 1h53
